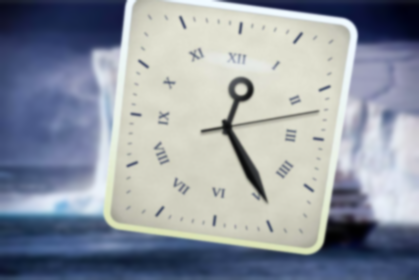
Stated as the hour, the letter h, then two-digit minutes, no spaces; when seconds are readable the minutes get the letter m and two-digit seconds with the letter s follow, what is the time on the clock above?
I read 12h24m12s
